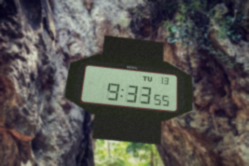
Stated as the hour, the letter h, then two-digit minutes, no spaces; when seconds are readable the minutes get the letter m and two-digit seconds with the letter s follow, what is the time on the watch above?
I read 9h33m55s
